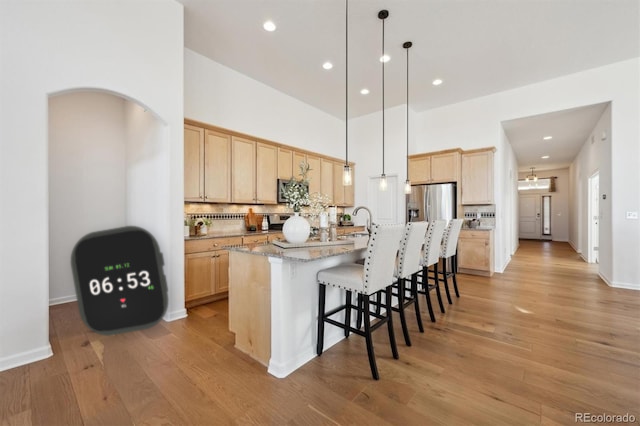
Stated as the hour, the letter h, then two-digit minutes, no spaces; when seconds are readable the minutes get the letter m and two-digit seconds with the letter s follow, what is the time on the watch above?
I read 6h53
